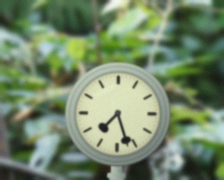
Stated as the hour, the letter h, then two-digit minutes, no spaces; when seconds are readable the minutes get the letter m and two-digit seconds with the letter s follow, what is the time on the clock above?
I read 7h27
